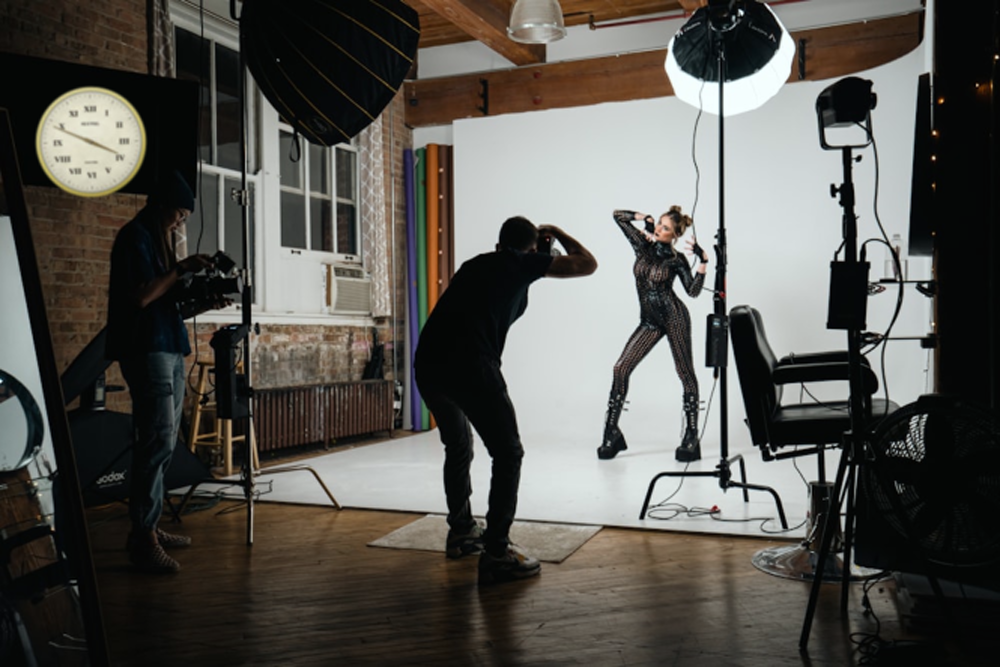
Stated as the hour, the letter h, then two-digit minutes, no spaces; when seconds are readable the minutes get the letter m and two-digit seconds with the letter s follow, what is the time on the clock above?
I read 3h49
